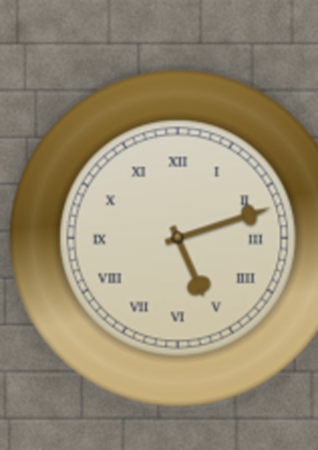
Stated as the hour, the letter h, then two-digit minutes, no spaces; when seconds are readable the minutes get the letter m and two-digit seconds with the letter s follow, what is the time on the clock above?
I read 5h12
